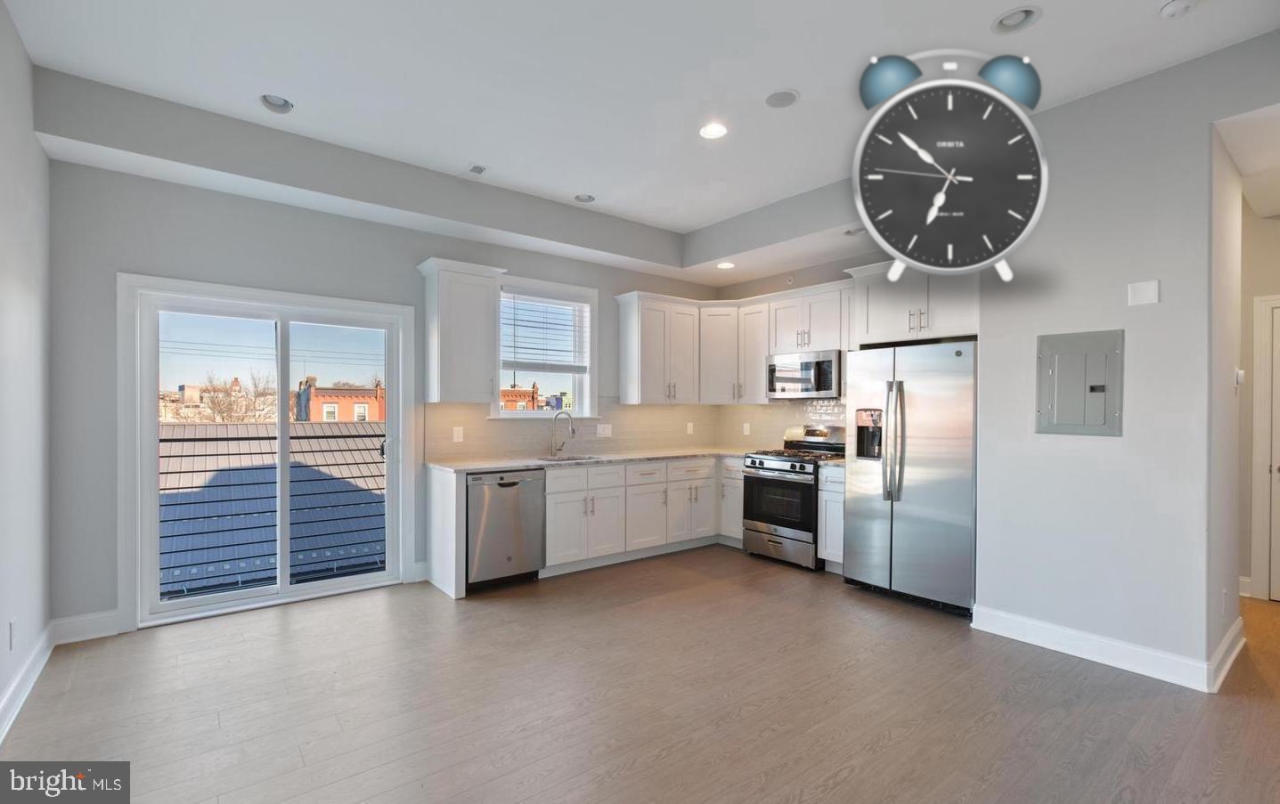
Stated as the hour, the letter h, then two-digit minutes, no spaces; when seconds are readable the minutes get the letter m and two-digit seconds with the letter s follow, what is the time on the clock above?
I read 6h51m46s
